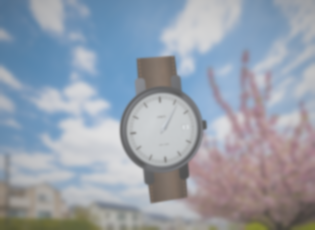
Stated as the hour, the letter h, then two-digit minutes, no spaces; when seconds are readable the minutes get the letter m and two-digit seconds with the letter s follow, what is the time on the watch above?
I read 1h06
